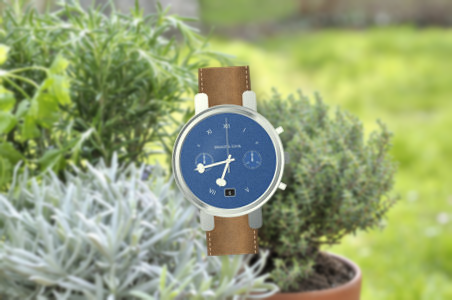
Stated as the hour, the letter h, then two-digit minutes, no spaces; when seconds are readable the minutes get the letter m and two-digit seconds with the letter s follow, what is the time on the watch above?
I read 6h43
